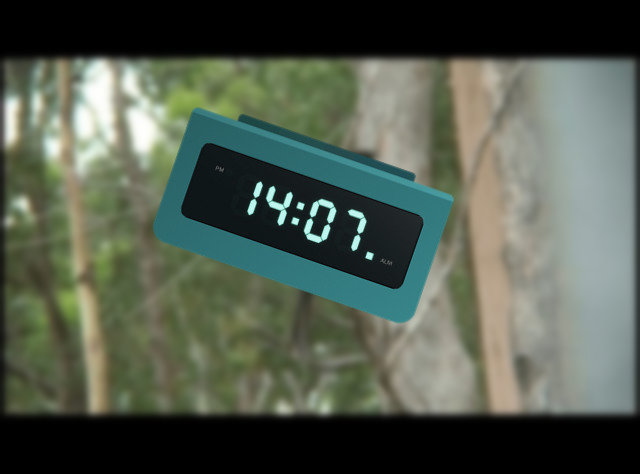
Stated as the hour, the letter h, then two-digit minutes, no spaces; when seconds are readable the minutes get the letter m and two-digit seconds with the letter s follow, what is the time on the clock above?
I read 14h07
